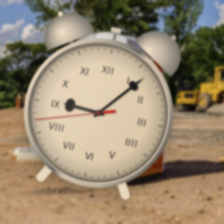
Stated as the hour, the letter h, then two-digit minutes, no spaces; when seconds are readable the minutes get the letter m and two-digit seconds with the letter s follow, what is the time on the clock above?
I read 9h06m42s
